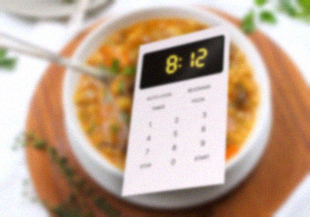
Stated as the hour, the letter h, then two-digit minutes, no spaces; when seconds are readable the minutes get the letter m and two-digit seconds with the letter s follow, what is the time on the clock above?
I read 8h12
